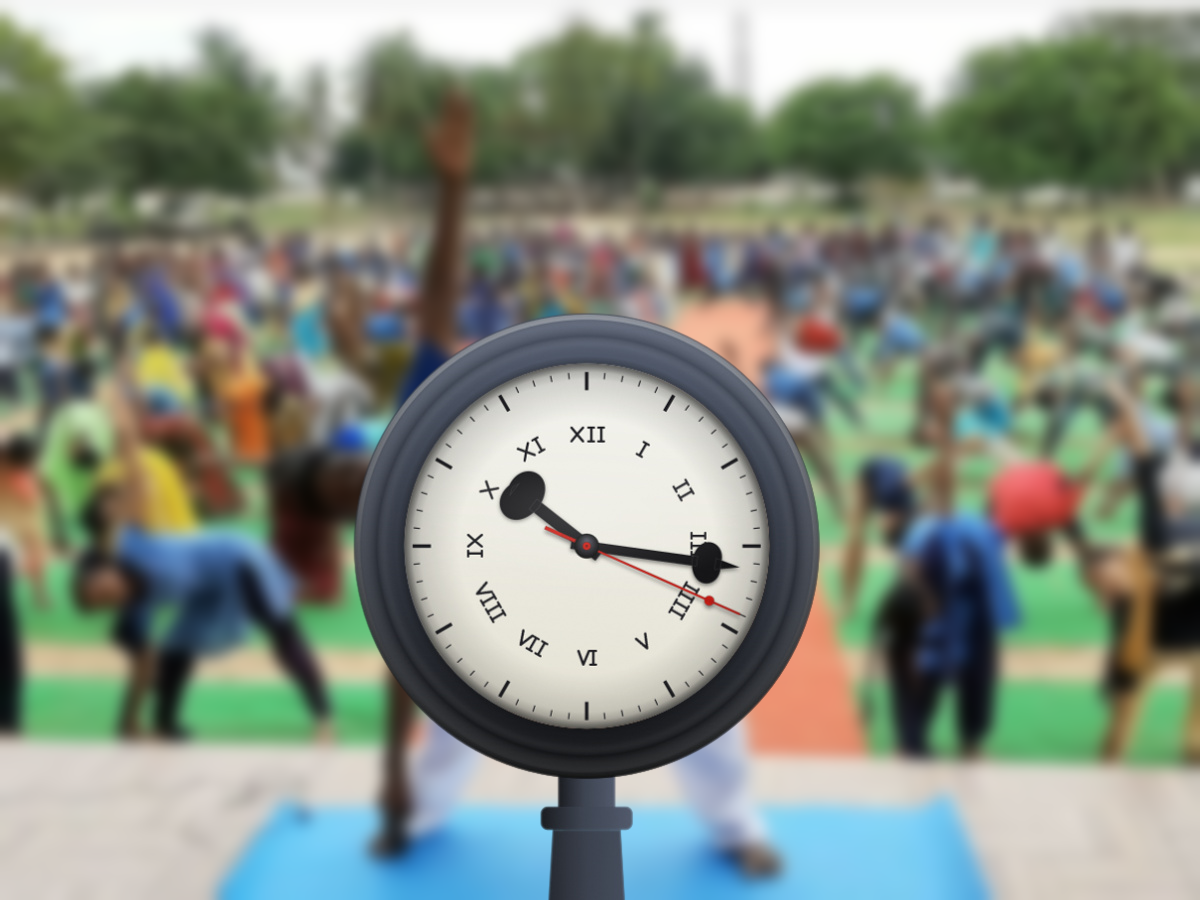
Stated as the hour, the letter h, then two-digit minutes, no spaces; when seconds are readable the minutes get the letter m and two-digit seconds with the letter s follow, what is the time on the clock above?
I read 10h16m19s
